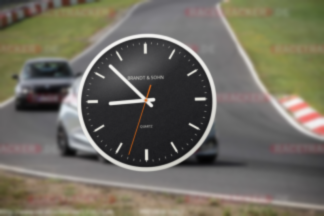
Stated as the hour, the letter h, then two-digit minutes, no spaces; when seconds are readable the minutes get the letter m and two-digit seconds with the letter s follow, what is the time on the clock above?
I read 8h52m33s
